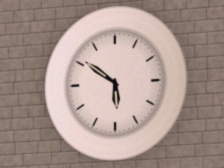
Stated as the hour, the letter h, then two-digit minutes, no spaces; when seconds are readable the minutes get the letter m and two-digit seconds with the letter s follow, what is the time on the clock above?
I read 5h51
